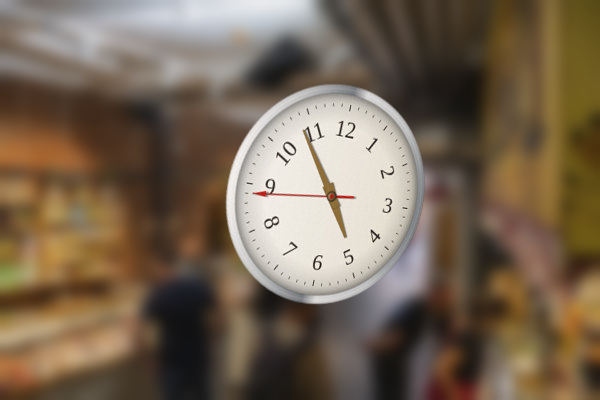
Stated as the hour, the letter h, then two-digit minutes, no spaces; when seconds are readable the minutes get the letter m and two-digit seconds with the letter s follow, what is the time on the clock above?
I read 4h53m44s
